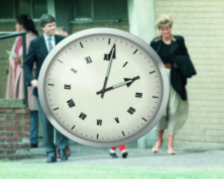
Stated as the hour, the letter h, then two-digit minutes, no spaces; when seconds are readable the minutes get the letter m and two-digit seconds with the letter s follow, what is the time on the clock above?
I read 2h01
